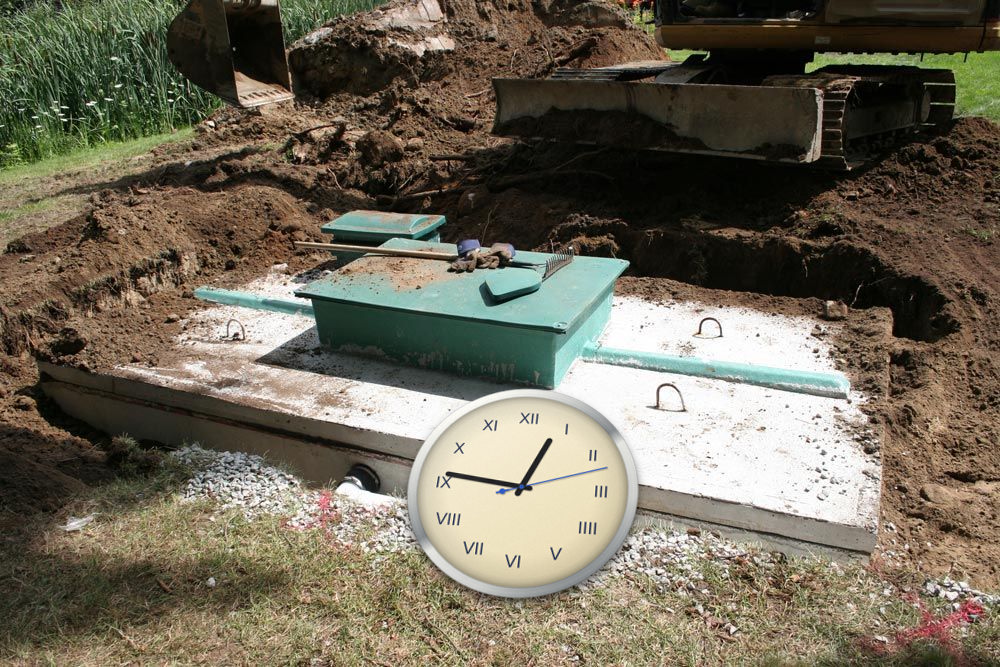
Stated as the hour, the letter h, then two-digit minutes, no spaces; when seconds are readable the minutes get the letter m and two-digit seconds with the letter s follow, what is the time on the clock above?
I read 12h46m12s
